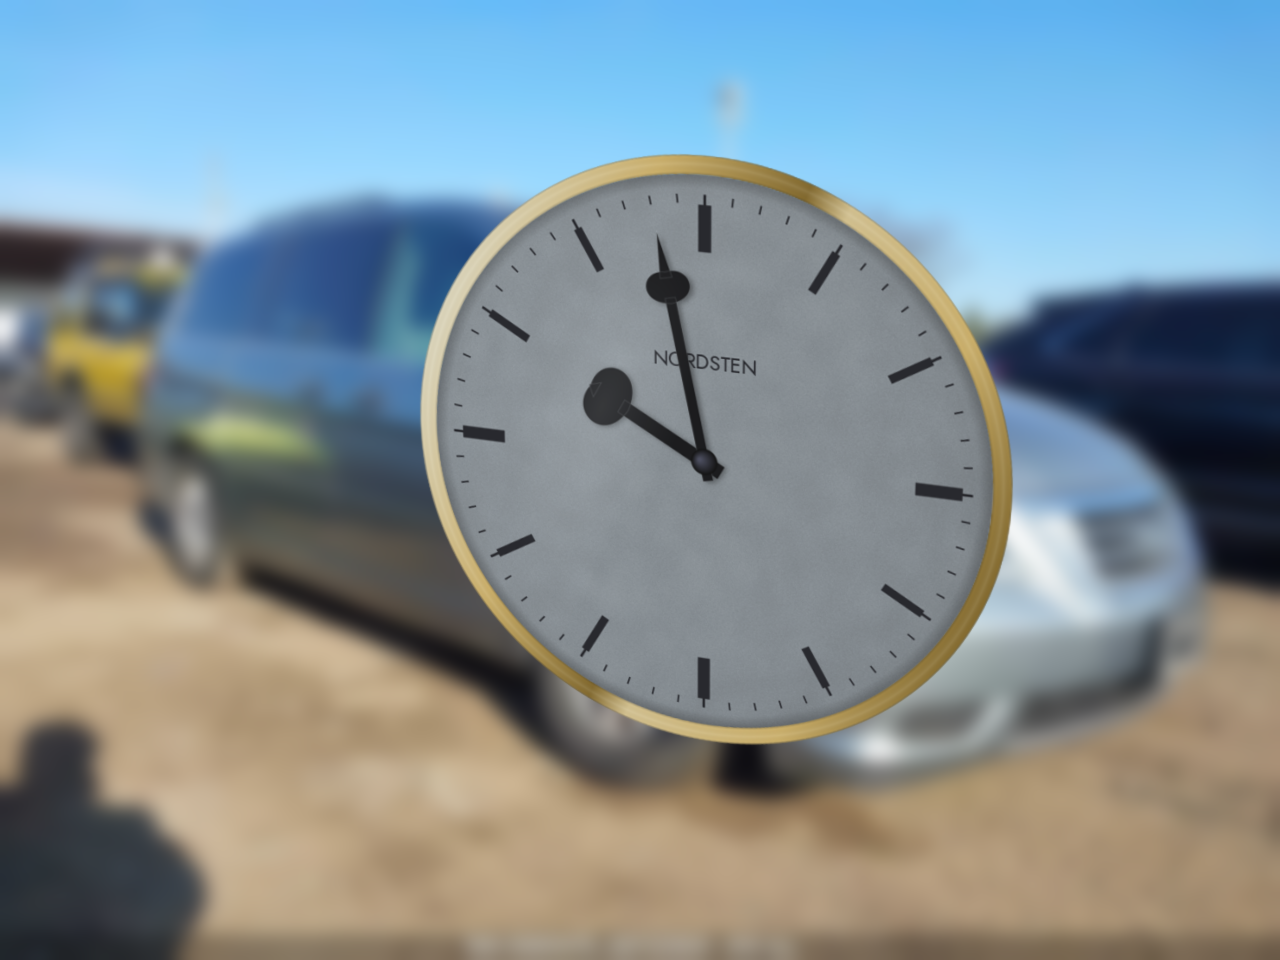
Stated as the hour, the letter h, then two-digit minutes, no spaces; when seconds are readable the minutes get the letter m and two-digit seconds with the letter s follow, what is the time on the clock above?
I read 9h58
